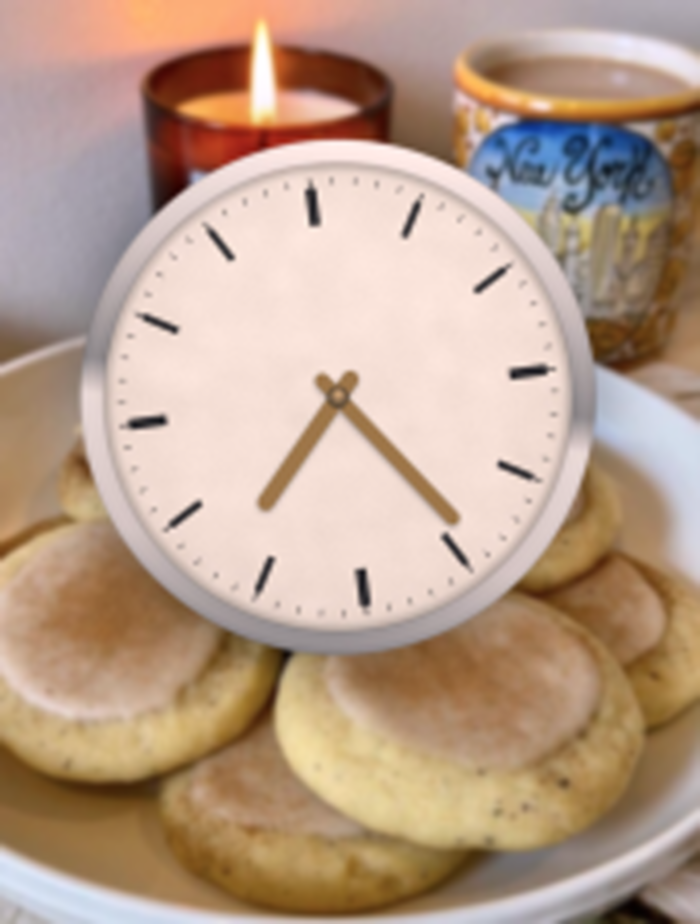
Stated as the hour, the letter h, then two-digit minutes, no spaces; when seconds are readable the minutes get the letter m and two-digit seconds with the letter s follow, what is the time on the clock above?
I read 7h24
